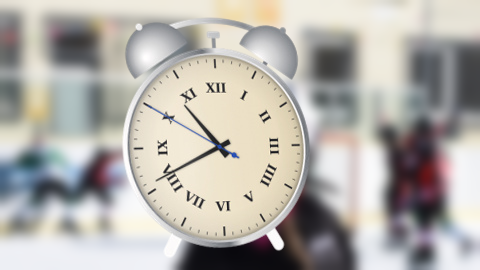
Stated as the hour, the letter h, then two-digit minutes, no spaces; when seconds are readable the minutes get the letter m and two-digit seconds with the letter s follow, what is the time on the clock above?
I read 10h40m50s
